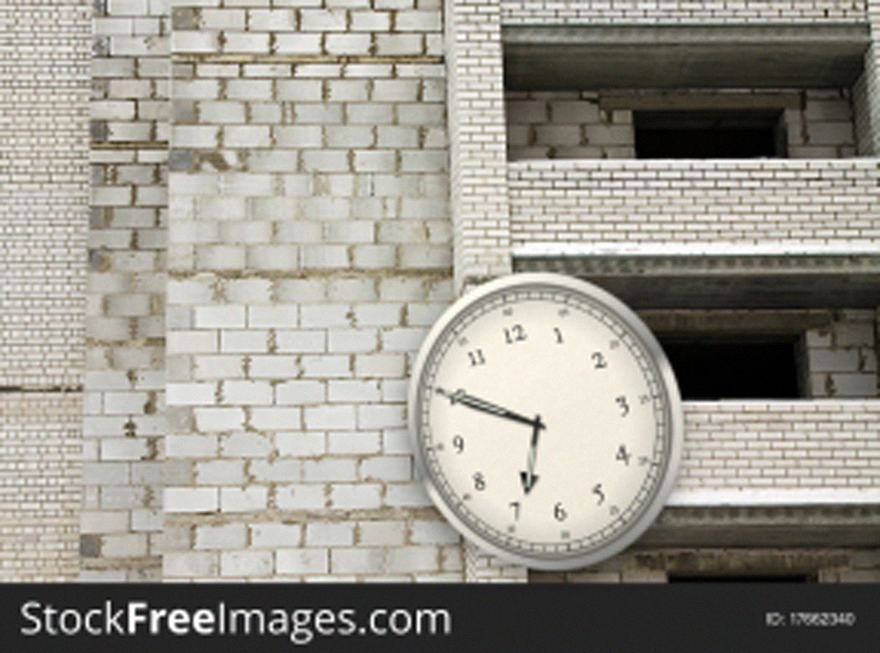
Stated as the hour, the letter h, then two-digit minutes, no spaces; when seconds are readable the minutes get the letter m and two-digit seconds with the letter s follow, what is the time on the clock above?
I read 6h50
